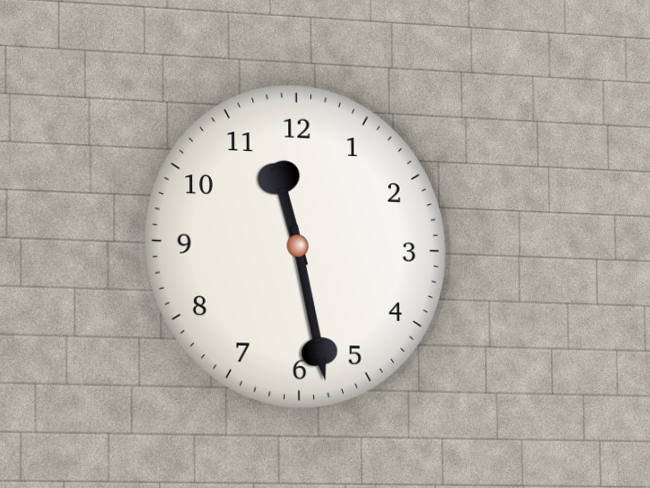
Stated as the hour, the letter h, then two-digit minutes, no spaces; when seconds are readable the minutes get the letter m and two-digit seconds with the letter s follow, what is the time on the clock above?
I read 11h28
